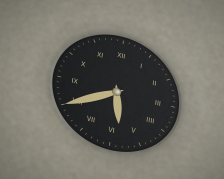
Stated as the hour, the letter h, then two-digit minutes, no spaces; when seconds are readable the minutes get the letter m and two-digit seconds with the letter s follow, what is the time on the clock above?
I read 5h40
